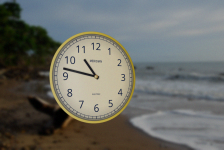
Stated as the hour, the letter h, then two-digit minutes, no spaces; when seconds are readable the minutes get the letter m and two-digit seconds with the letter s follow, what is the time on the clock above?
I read 10h47
